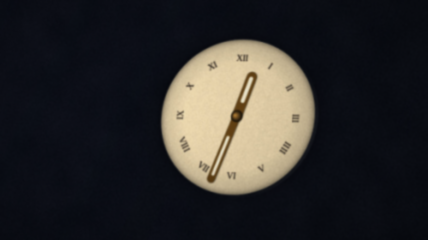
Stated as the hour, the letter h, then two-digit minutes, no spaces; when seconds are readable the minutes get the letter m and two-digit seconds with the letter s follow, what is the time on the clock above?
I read 12h33
